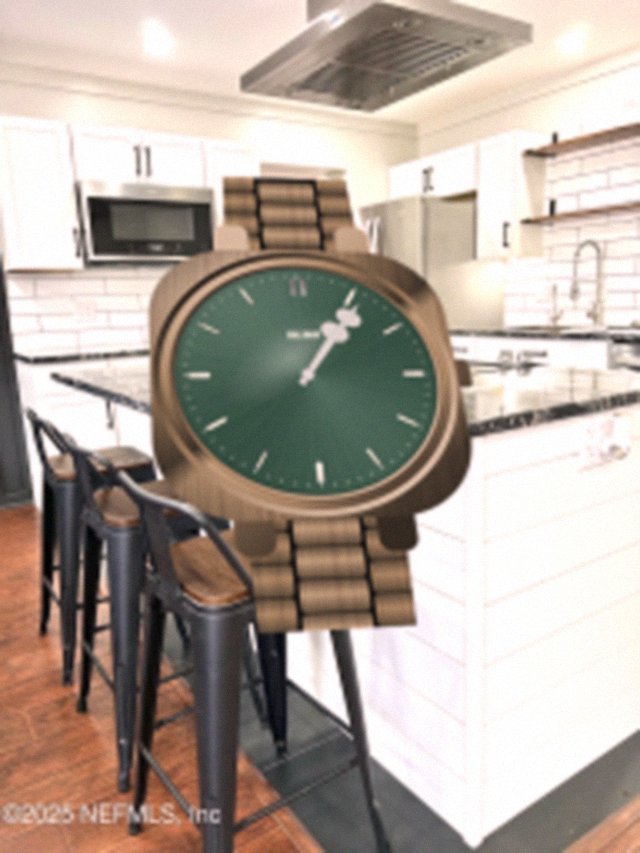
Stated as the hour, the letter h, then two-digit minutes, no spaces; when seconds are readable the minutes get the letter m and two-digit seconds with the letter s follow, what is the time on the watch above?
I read 1h06
